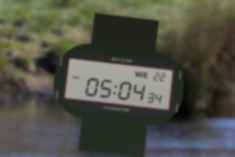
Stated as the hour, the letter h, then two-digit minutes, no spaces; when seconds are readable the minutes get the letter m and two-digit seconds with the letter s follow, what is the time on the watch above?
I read 5h04
